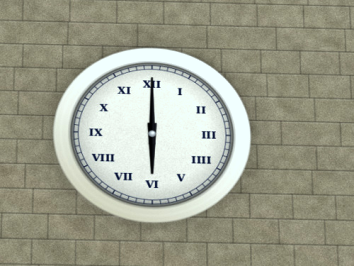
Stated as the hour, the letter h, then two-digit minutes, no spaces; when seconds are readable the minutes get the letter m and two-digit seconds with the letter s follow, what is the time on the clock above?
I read 6h00
